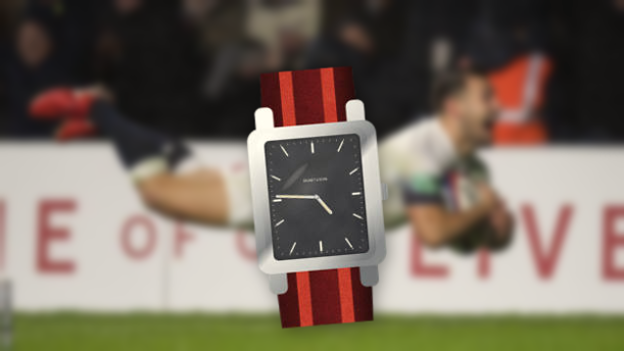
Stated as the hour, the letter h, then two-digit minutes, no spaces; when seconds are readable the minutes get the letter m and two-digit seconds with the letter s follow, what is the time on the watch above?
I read 4h46
